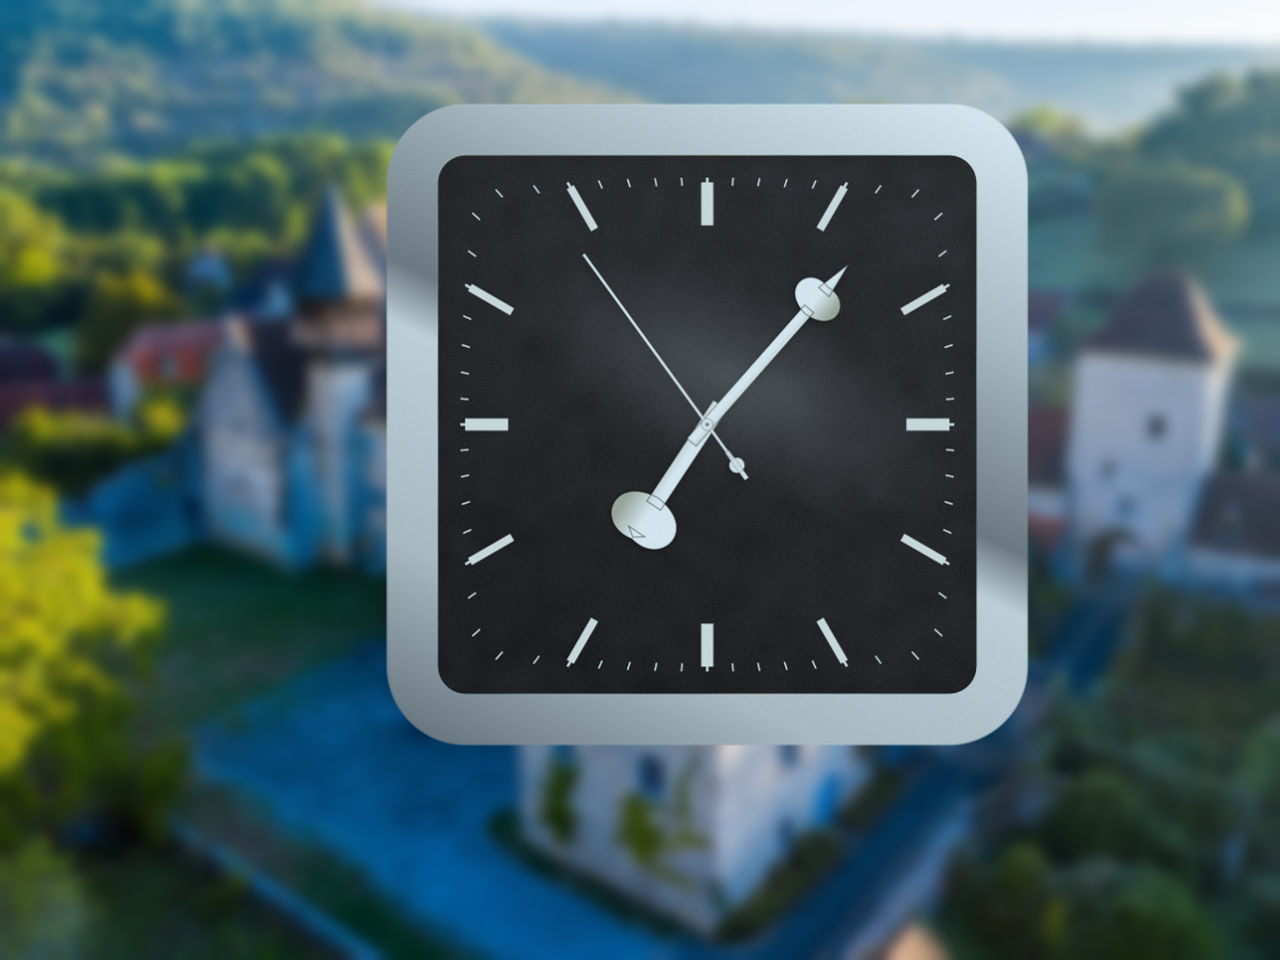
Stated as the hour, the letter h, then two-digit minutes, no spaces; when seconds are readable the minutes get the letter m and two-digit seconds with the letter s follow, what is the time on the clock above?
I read 7h06m54s
